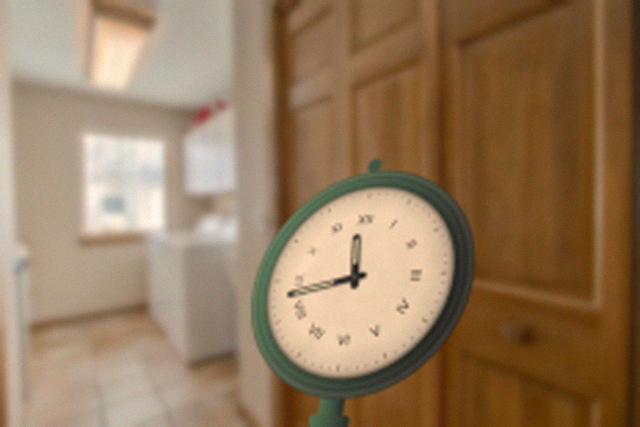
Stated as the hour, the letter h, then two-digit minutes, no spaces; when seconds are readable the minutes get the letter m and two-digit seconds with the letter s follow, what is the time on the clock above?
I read 11h43
